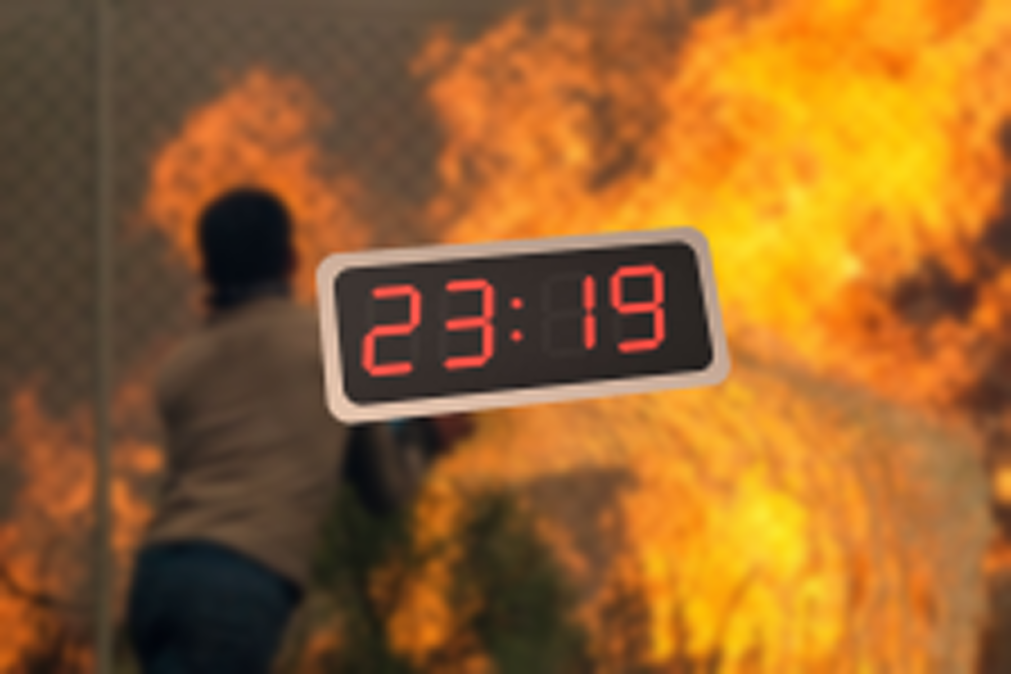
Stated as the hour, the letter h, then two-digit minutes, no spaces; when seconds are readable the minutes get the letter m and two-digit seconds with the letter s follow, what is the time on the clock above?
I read 23h19
